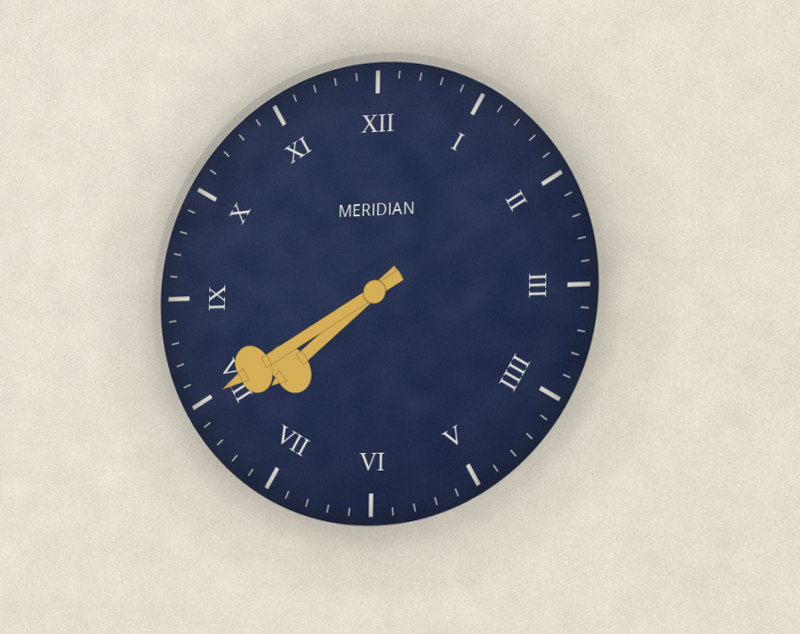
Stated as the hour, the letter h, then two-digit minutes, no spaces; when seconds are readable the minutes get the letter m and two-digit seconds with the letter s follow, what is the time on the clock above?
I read 7h40
